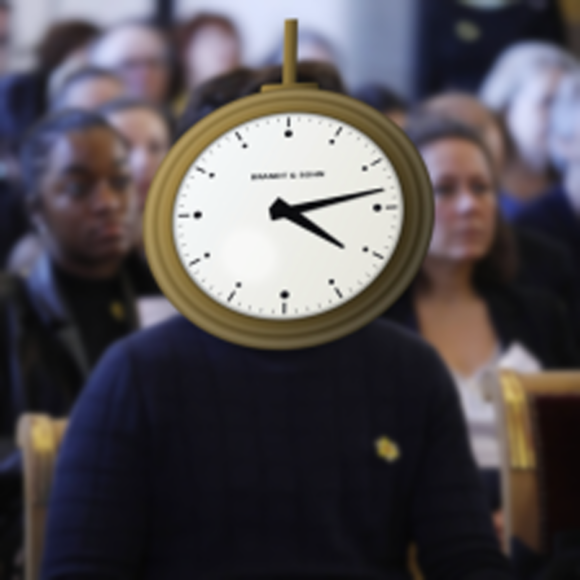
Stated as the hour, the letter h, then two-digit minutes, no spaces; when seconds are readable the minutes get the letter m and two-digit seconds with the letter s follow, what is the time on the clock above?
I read 4h13
